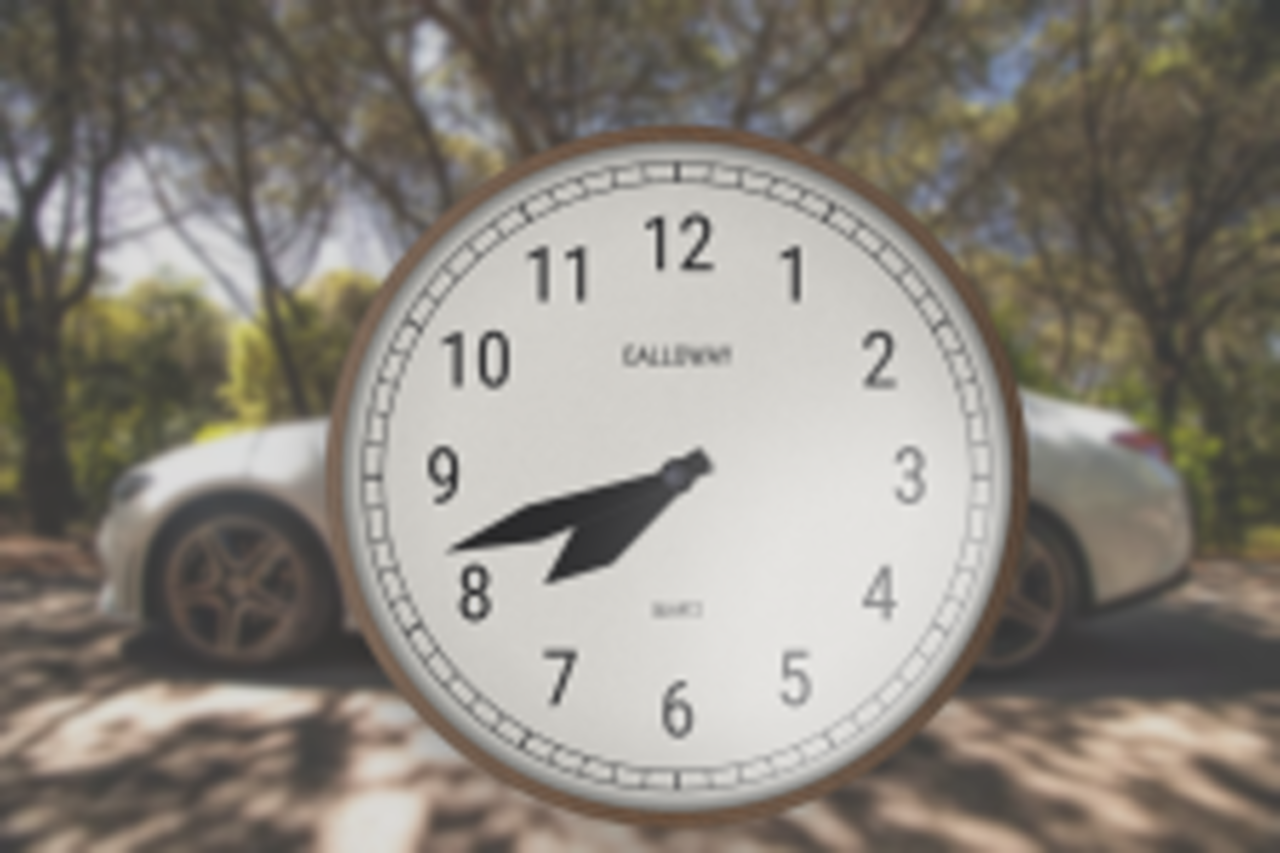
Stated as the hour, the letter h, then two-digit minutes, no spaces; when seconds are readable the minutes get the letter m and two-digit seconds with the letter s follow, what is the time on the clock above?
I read 7h42
